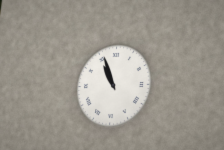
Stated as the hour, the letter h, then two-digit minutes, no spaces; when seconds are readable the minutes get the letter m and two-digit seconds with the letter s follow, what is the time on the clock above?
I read 10h56
